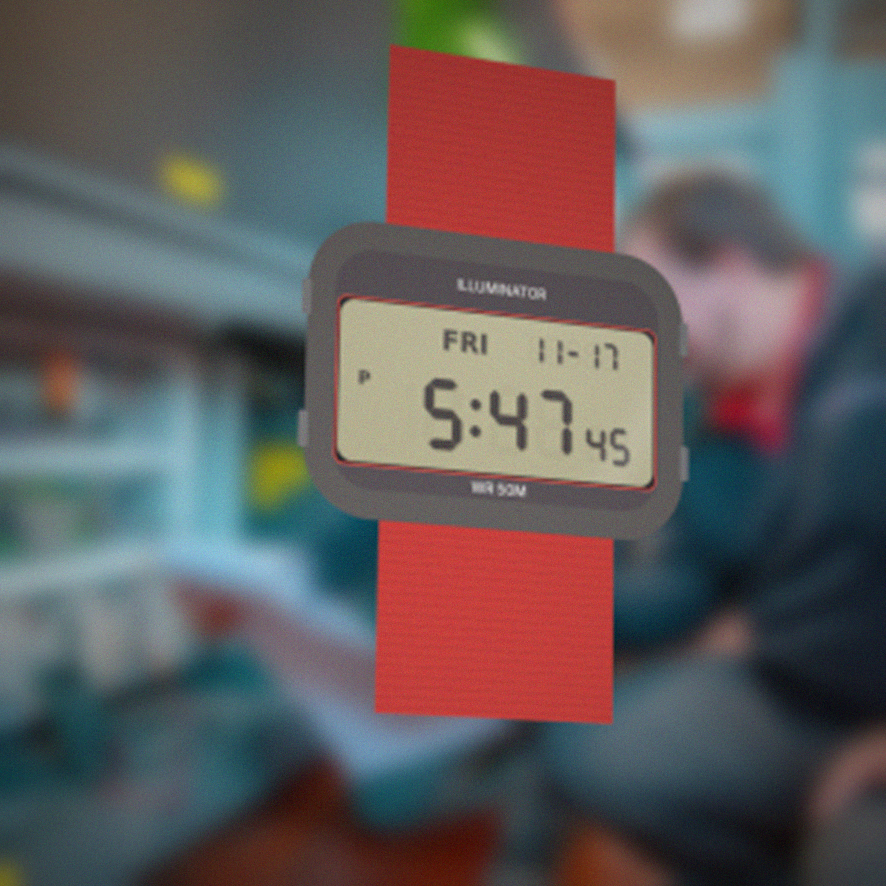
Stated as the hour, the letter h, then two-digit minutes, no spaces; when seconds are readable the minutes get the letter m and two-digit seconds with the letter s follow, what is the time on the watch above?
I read 5h47m45s
